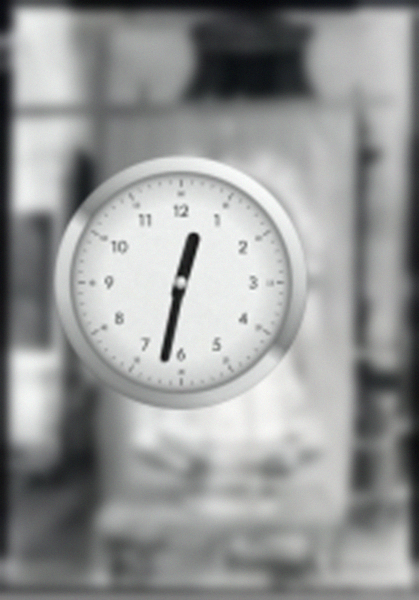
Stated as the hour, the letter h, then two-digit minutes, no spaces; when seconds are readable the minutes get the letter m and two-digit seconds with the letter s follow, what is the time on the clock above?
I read 12h32
